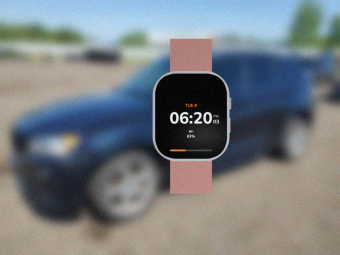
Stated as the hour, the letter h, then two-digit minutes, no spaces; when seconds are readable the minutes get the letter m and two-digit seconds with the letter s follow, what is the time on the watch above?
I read 6h20
